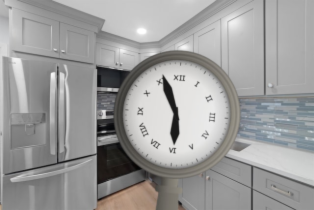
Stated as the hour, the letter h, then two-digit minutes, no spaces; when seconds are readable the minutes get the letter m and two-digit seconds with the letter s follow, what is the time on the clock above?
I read 5h56
